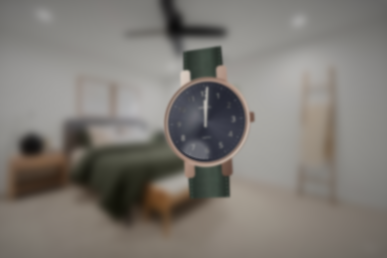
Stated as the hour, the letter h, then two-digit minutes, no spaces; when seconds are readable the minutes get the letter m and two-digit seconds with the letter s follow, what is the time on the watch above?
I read 12h01
